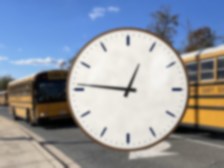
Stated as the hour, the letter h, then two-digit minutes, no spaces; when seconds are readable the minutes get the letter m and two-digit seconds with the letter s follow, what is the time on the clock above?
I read 12h46
